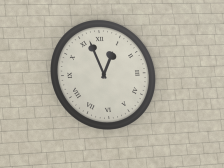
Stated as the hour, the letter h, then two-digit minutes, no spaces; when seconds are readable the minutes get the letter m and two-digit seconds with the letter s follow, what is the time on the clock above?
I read 12h57
